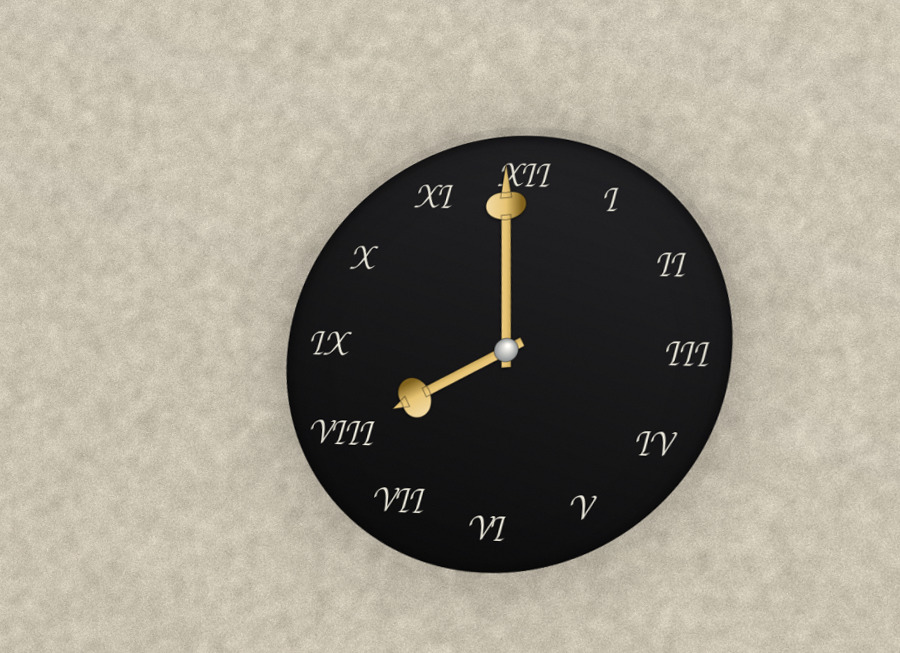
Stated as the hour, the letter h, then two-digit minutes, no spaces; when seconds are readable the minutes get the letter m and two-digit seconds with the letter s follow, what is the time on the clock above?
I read 7h59
